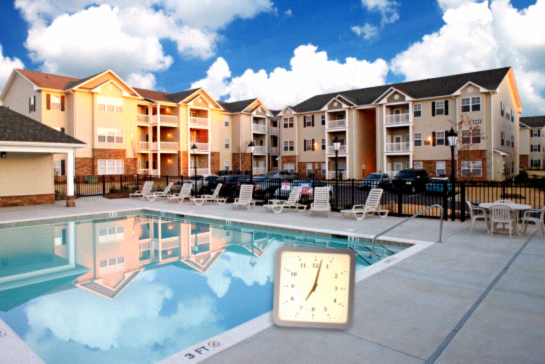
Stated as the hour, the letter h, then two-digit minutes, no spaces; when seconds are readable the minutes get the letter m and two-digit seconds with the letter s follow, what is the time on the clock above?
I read 7h02
